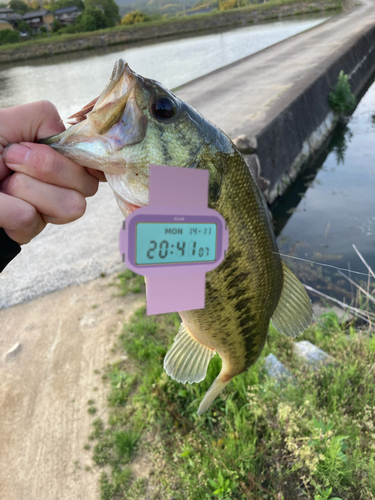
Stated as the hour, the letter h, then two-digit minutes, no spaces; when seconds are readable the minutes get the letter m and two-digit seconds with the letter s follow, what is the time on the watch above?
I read 20h41
